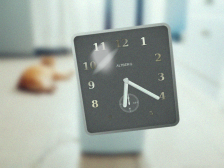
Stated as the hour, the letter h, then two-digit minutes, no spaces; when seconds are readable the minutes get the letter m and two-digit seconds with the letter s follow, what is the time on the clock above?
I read 6h21
